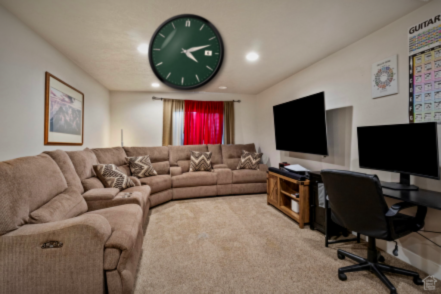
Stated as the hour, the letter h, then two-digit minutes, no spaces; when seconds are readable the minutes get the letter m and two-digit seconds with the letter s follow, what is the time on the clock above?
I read 4h12
